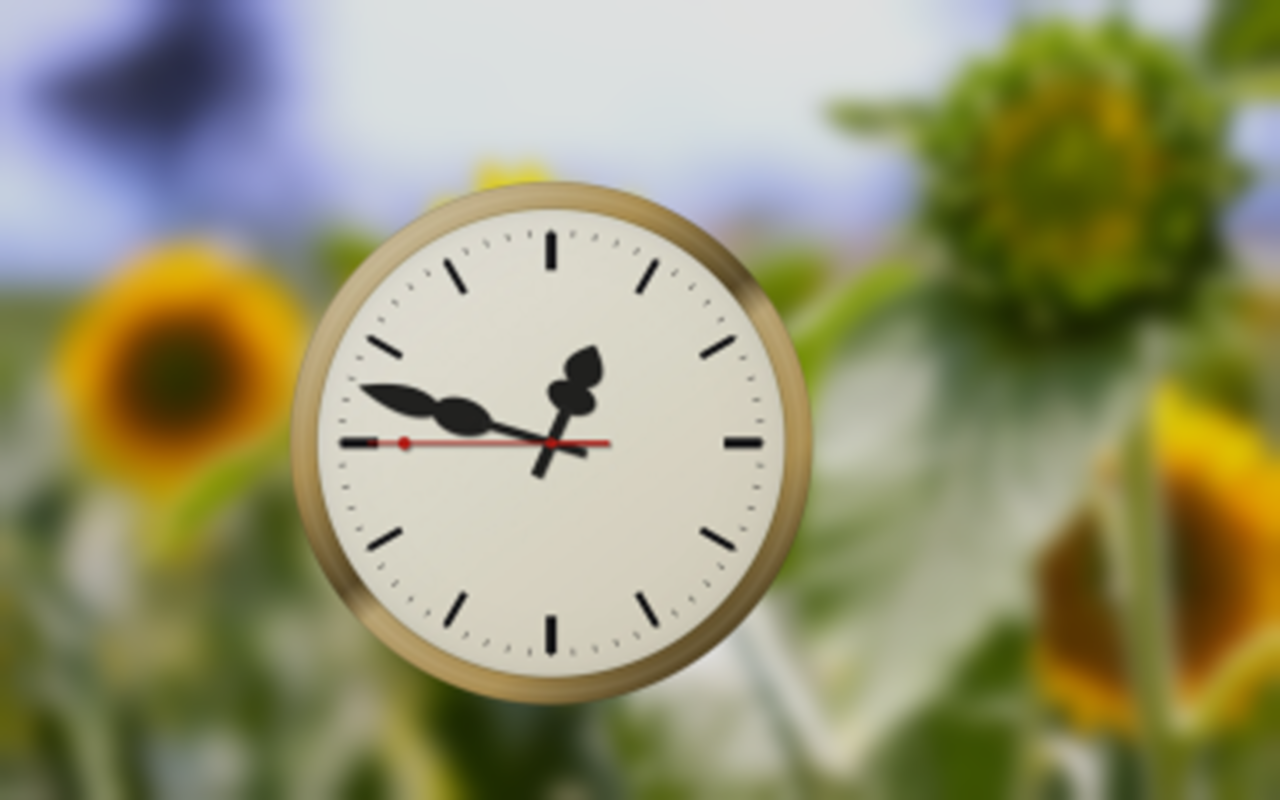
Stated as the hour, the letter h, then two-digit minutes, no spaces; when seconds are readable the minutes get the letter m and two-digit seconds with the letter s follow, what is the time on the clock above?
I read 12h47m45s
